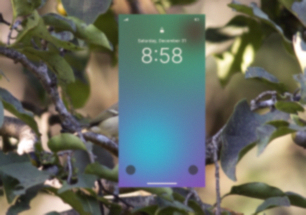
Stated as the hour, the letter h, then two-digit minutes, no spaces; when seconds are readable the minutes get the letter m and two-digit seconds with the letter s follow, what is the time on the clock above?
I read 8h58
